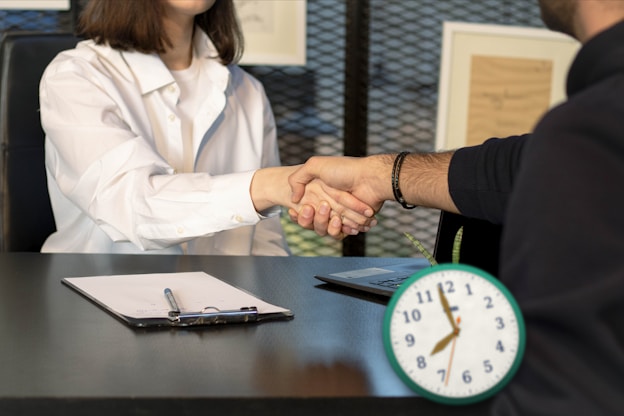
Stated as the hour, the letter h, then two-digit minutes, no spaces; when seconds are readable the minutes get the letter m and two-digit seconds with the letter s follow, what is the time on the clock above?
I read 7h58m34s
